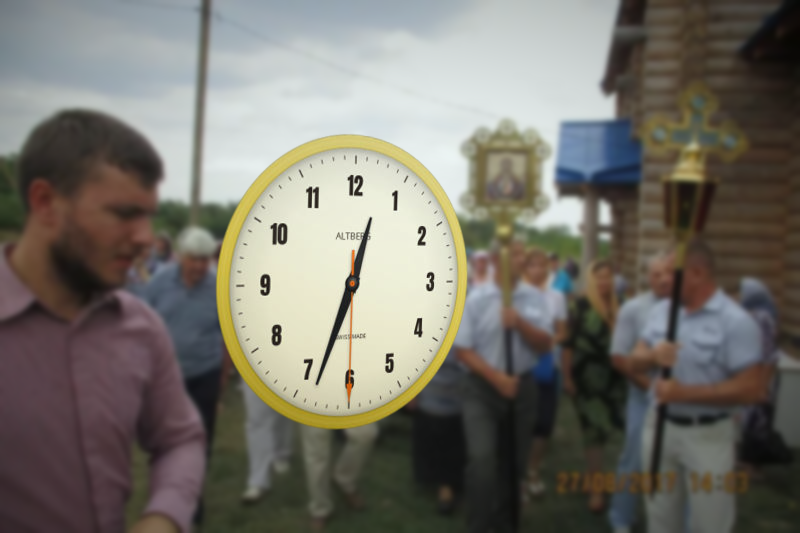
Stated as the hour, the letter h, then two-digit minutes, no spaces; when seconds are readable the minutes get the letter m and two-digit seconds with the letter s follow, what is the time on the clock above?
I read 12h33m30s
